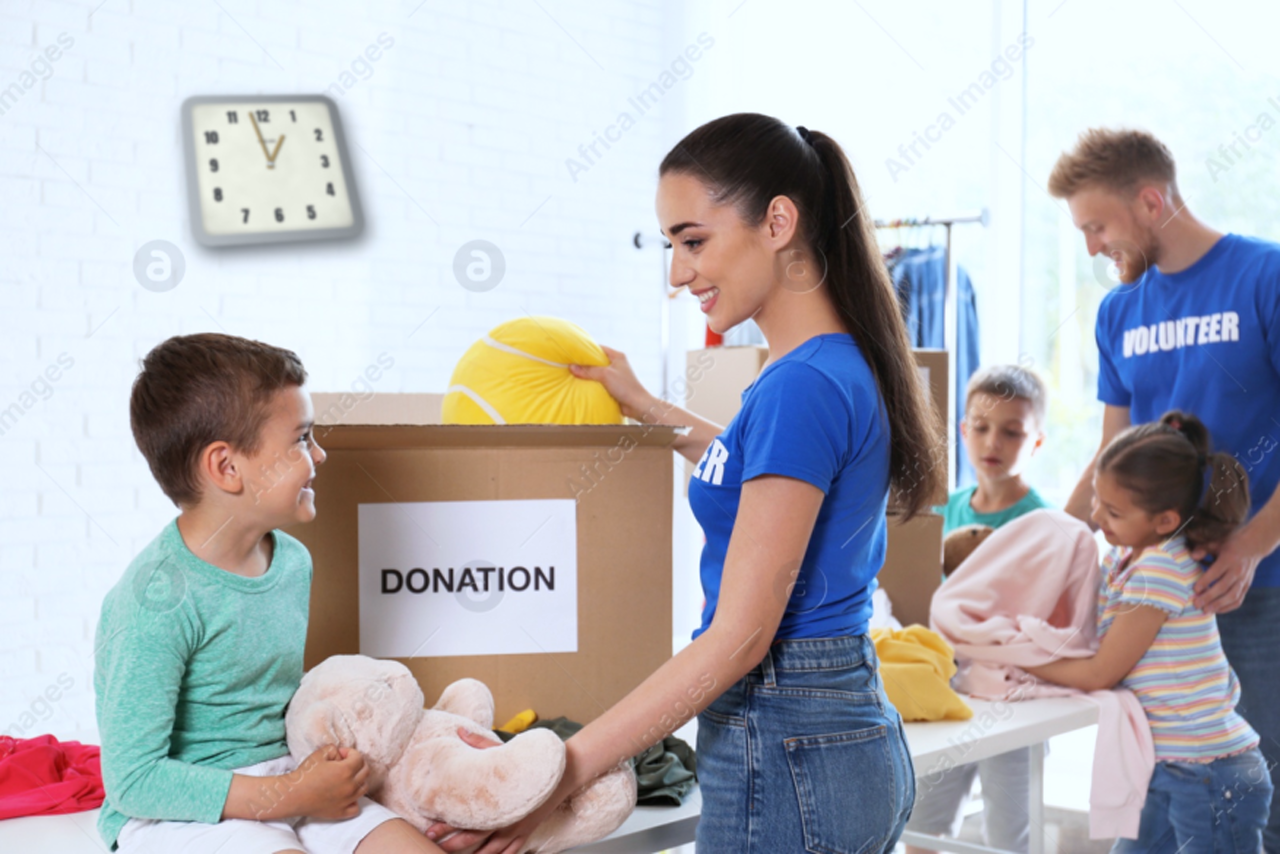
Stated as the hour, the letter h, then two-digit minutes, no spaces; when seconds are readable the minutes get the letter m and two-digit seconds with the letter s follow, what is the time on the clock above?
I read 12h58
